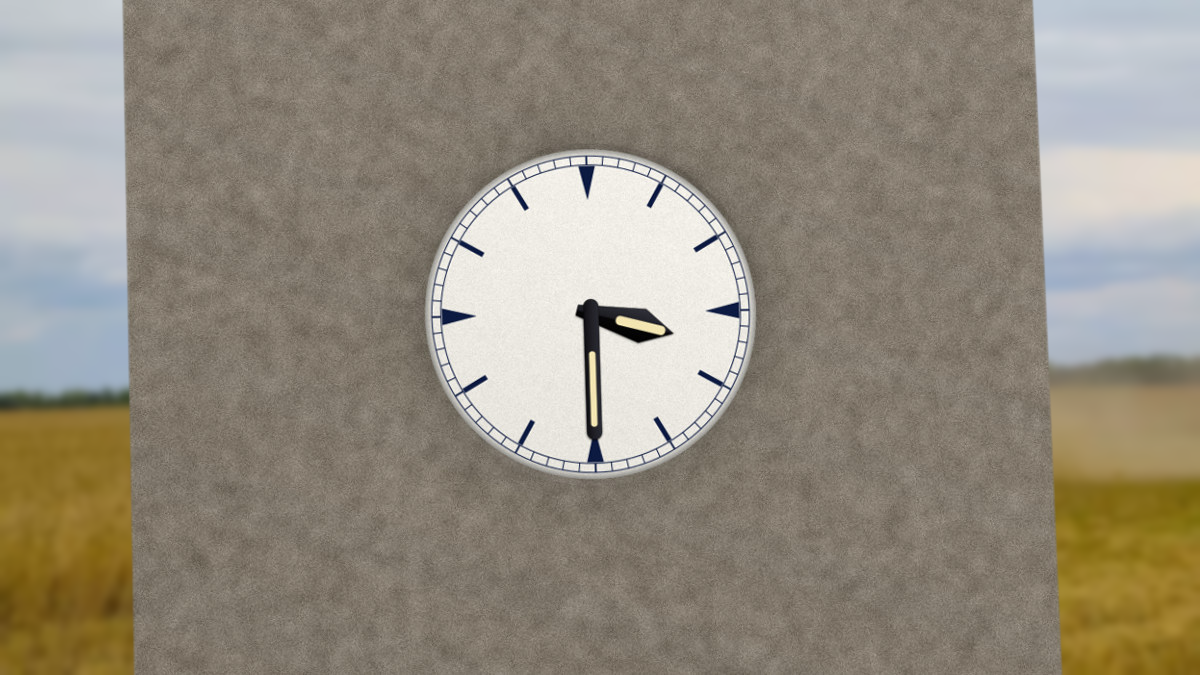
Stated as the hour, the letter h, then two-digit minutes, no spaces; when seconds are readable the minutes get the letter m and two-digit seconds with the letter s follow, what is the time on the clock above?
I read 3h30
